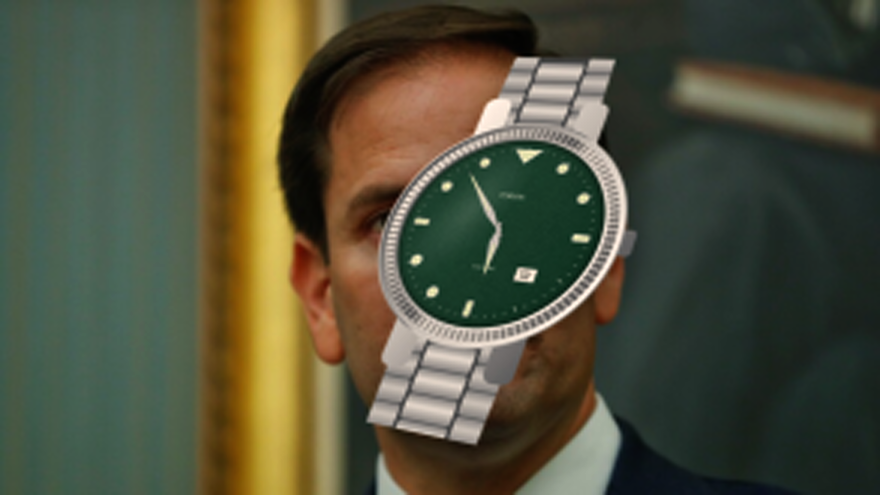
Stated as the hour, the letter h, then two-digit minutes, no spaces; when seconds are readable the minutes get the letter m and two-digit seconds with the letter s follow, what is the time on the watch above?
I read 5h53
